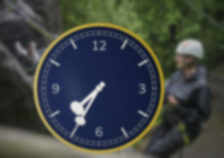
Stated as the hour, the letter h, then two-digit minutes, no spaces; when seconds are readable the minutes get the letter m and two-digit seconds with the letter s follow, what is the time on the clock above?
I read 7h35
